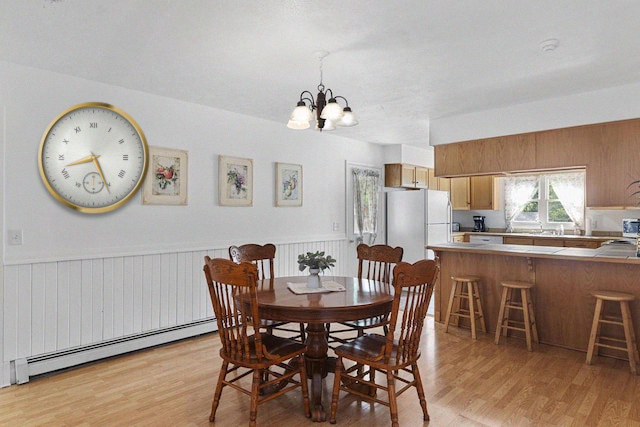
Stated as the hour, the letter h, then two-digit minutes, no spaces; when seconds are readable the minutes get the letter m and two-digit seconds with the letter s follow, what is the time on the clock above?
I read 8h26
